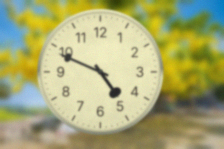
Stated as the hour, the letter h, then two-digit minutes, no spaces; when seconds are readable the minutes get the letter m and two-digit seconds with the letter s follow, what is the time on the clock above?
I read 4h49
